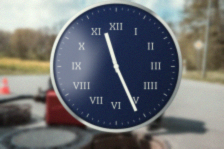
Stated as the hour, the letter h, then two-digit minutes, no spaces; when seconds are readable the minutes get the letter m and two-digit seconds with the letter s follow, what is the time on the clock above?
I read 11h26
